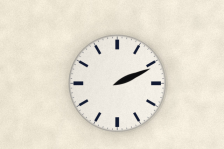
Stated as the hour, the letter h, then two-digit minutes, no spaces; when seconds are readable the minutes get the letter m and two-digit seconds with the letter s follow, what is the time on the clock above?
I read 2h11
